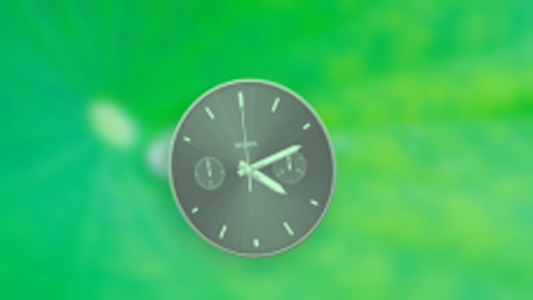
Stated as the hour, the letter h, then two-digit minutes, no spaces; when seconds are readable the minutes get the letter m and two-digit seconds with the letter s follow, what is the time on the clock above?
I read 4h12
